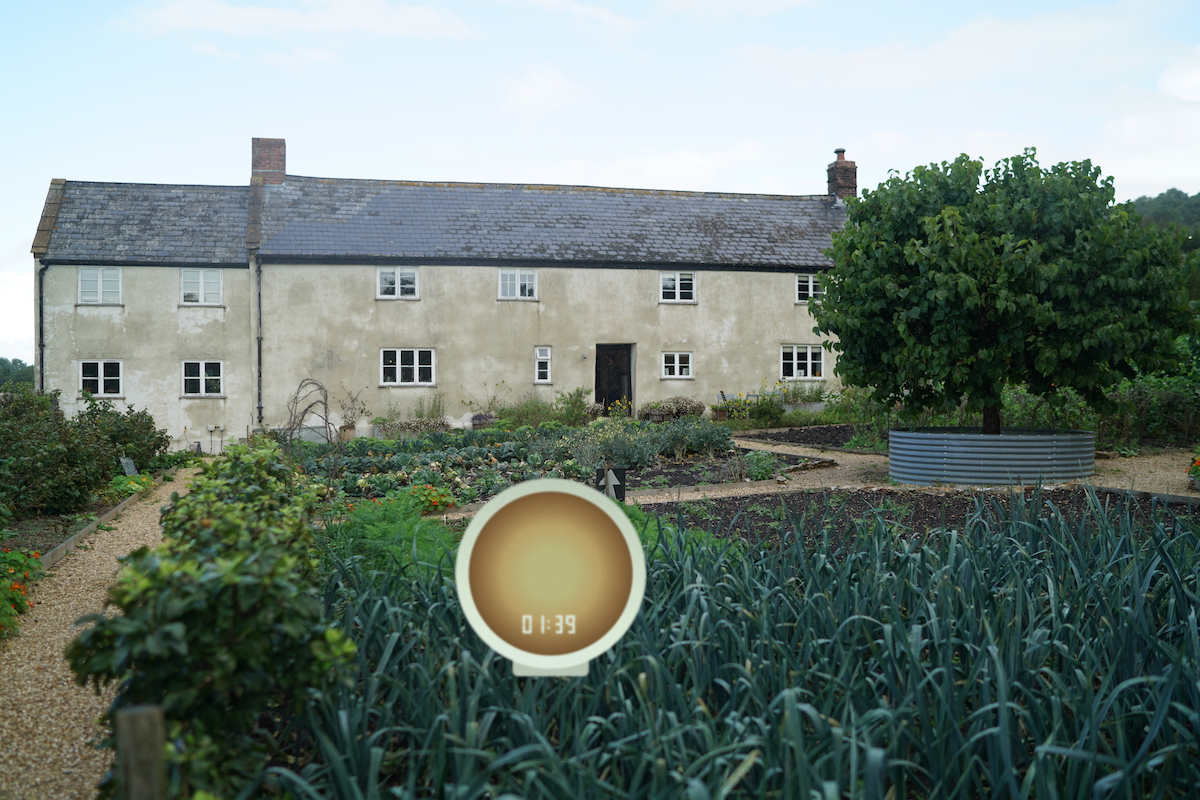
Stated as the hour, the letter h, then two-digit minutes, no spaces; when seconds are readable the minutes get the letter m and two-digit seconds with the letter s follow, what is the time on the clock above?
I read 1h39
